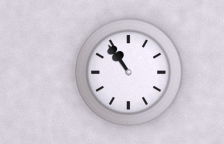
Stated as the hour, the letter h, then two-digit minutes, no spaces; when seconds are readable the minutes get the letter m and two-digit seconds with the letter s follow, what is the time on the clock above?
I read 10h54
